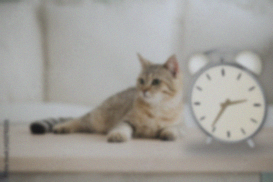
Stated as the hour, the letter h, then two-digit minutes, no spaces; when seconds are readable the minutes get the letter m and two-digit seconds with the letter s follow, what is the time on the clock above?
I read 2h36
